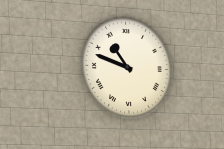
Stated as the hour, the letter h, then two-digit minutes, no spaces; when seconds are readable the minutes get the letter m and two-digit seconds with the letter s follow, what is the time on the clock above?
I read 10h48
